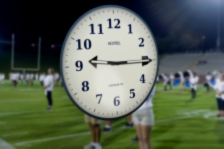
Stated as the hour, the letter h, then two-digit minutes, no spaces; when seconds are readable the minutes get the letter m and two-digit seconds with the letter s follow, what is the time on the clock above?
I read 9h15
